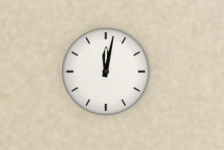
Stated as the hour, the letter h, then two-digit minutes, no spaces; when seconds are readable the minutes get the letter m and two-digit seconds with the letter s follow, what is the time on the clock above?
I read 12h02
